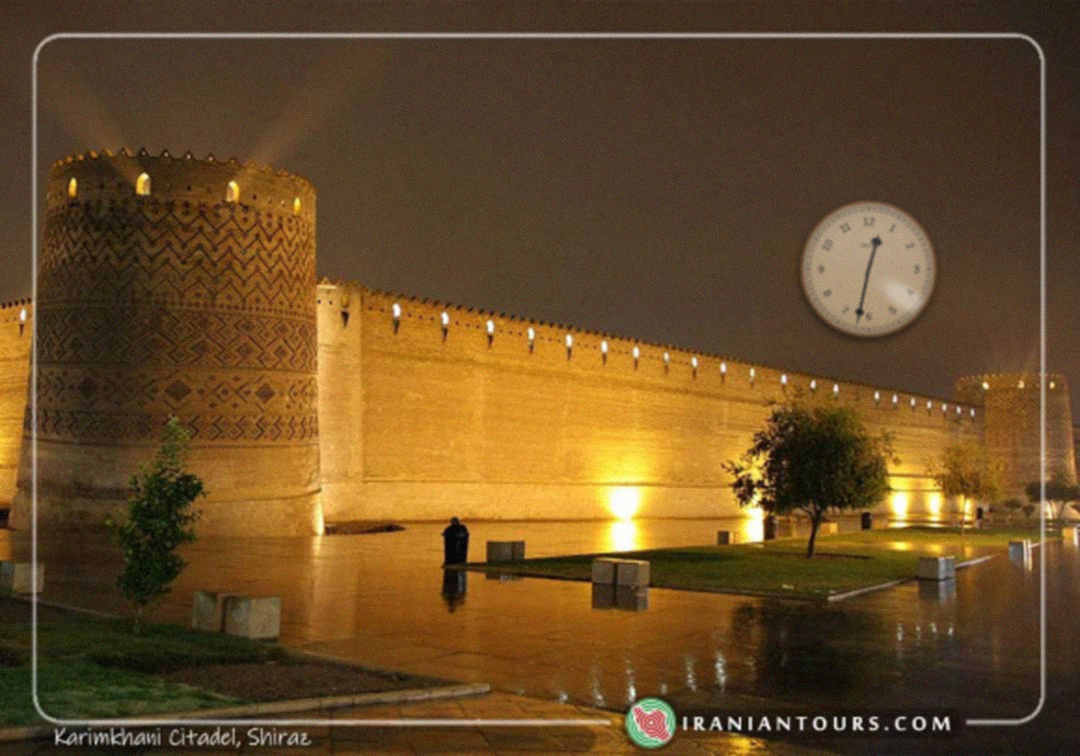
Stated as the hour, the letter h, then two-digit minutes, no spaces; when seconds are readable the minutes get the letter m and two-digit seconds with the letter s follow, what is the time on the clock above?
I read 12h32
